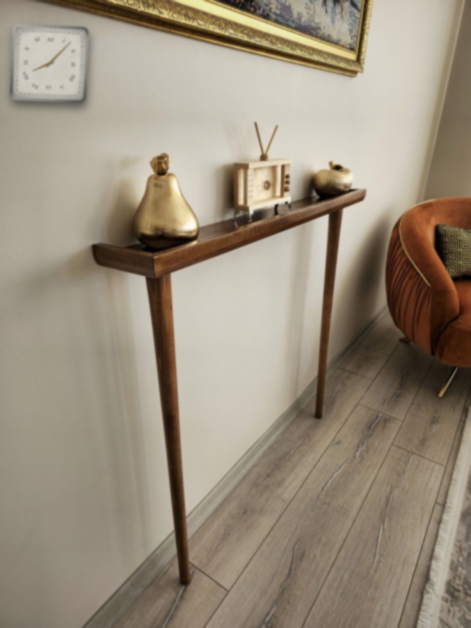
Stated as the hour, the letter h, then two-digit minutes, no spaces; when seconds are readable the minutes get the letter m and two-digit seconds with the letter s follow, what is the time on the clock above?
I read 8h07
